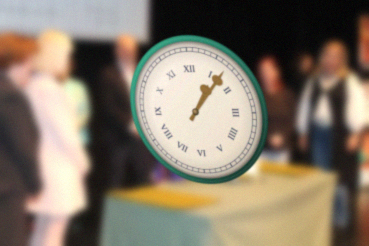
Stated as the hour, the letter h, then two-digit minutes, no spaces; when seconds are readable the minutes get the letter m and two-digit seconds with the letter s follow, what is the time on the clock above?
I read 1h07
